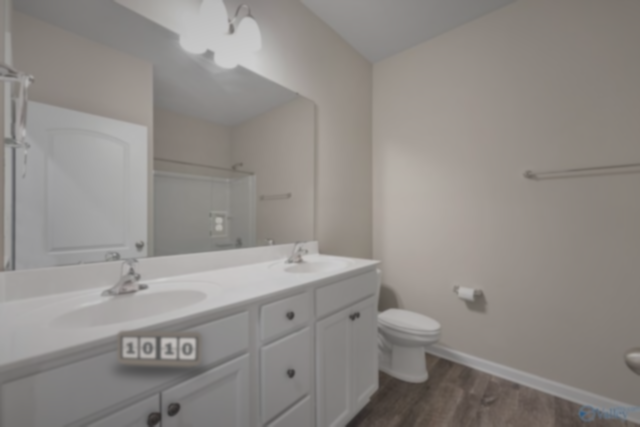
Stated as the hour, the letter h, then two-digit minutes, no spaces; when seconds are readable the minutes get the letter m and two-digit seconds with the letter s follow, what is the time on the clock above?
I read 10h10
